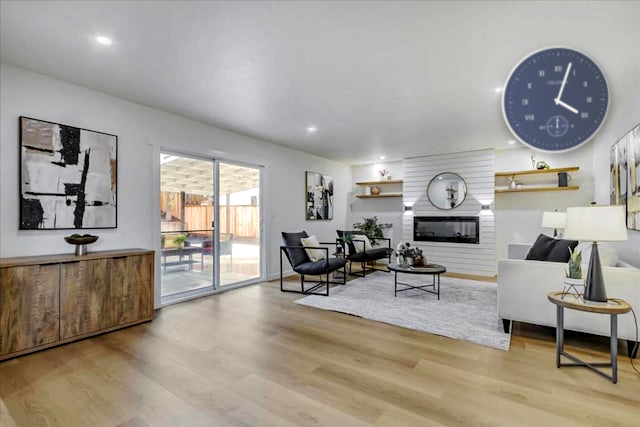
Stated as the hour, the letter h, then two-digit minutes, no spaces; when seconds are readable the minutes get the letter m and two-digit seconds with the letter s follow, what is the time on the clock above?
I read 4h03
